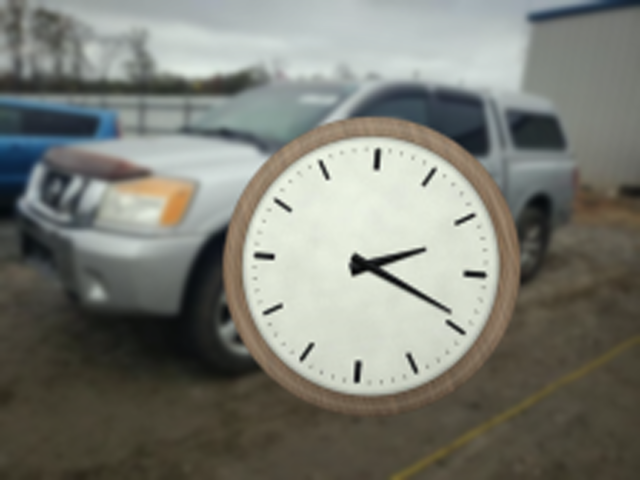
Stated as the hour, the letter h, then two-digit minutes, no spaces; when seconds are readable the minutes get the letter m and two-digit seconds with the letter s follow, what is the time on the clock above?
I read 2h19
